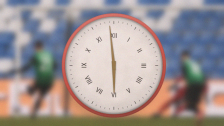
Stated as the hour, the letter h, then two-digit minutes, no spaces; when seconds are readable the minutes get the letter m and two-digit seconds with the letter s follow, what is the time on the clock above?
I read 5h59
